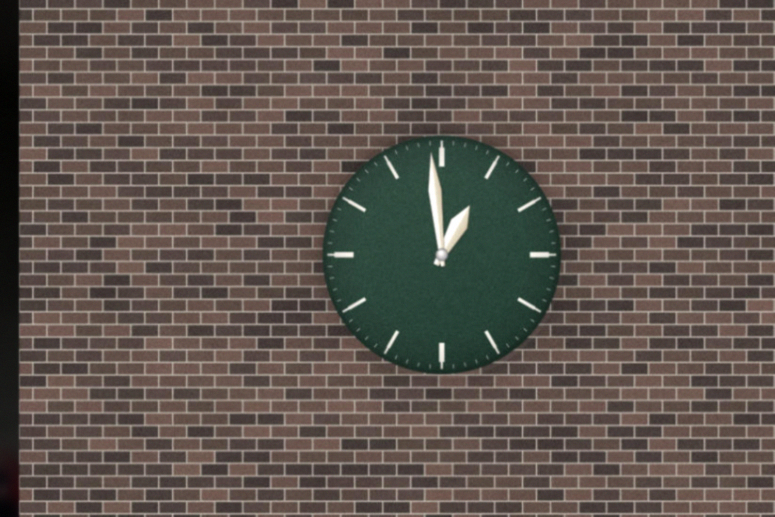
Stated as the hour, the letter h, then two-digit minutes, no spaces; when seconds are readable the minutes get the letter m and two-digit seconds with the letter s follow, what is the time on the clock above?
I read 12h59
